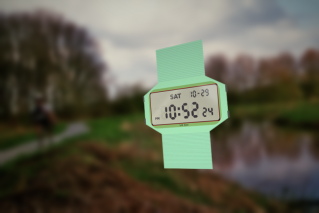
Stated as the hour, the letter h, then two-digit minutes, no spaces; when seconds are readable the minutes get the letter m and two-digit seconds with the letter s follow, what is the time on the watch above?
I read 10h52m24s
